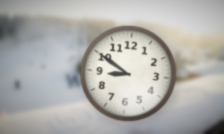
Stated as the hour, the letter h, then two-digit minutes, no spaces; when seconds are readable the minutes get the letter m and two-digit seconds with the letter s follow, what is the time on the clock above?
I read 8h50
